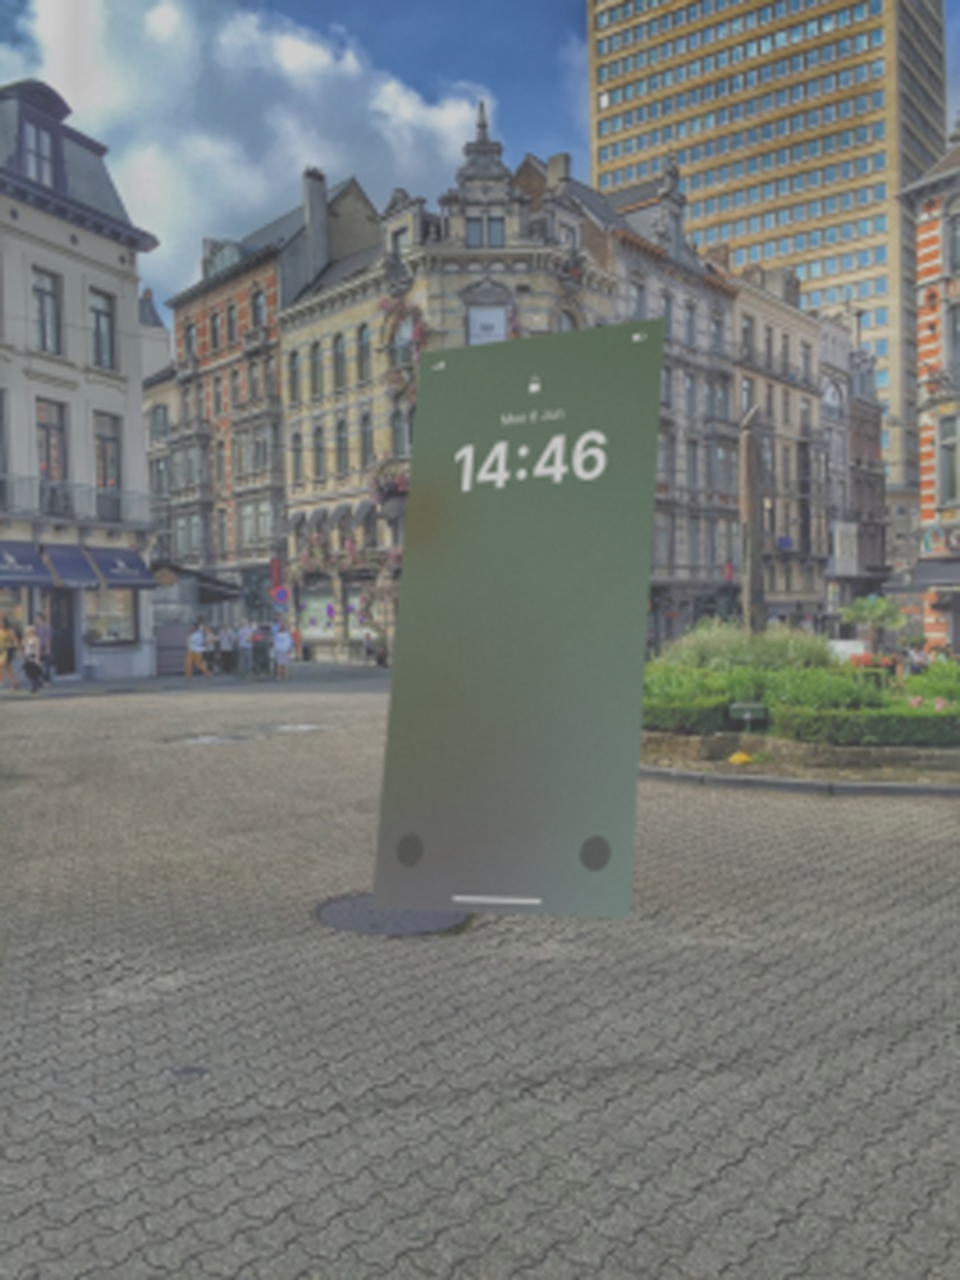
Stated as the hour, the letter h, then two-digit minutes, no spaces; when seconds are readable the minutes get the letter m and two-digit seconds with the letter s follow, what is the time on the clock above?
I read 14h46
